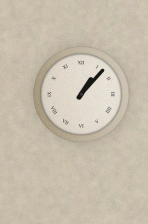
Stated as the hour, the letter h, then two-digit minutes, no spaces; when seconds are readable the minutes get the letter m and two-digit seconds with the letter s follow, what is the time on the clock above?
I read 1h07
